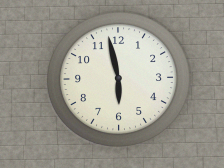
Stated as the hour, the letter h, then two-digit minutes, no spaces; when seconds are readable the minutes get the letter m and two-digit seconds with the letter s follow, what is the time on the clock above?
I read 5h58
